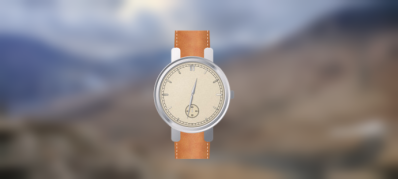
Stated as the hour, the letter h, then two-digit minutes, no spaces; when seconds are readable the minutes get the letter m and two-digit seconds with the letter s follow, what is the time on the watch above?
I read 12h32
